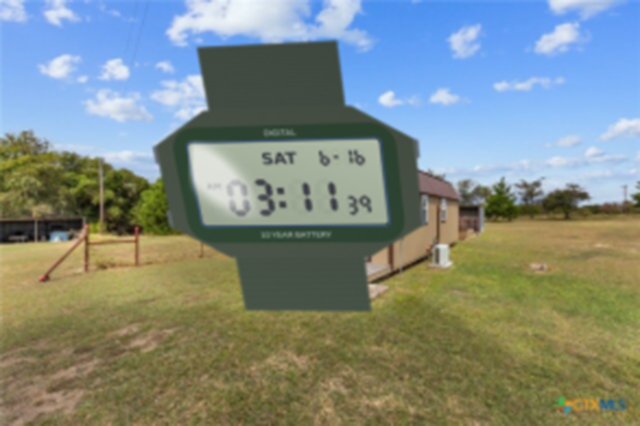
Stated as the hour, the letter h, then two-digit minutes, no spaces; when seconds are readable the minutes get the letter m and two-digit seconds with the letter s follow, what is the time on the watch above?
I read 3h11m39s
